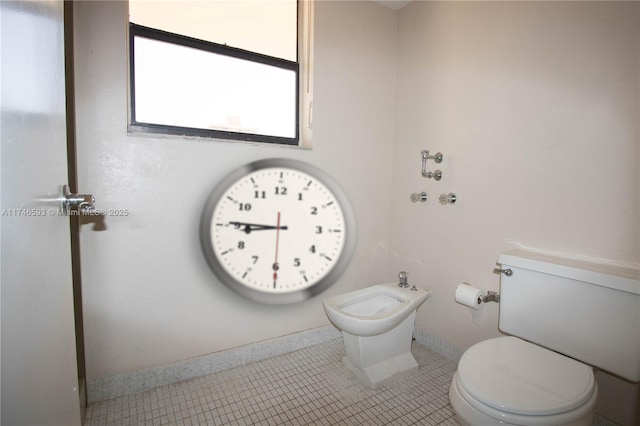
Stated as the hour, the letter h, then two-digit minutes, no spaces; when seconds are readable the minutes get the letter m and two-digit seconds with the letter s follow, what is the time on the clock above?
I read 8h45m30s
